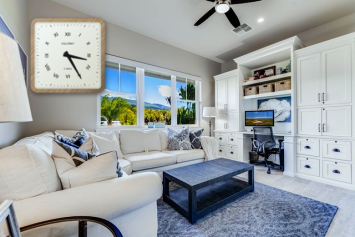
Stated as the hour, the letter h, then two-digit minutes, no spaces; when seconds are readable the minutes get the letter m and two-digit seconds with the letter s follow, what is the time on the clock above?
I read 3h25
